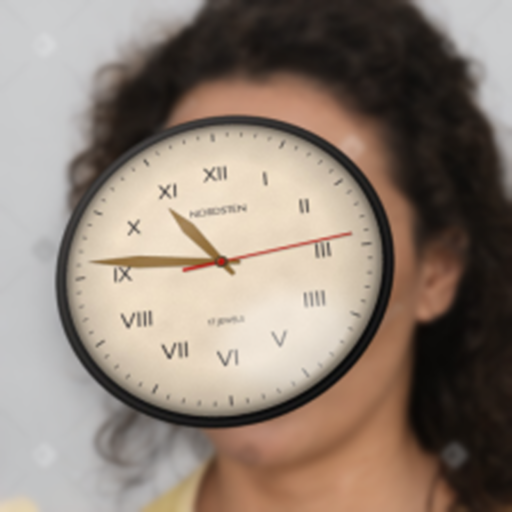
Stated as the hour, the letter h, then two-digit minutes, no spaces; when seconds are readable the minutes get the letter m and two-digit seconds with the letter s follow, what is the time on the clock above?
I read 10h46m14s
